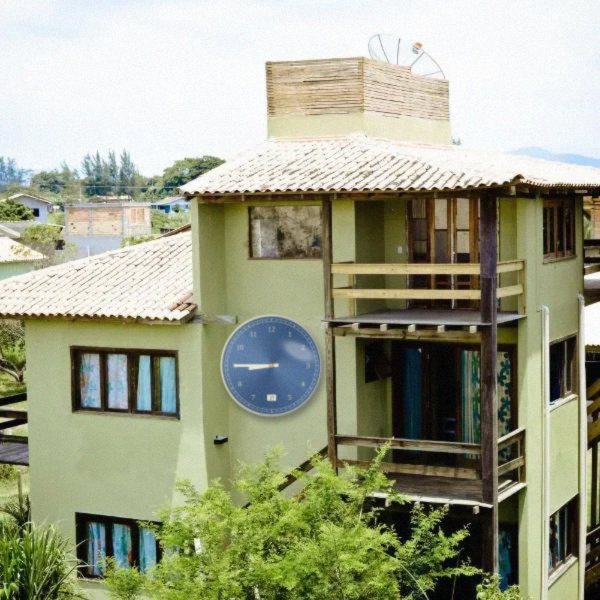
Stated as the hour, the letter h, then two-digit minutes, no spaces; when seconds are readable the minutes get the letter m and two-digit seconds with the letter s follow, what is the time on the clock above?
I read 8h45
